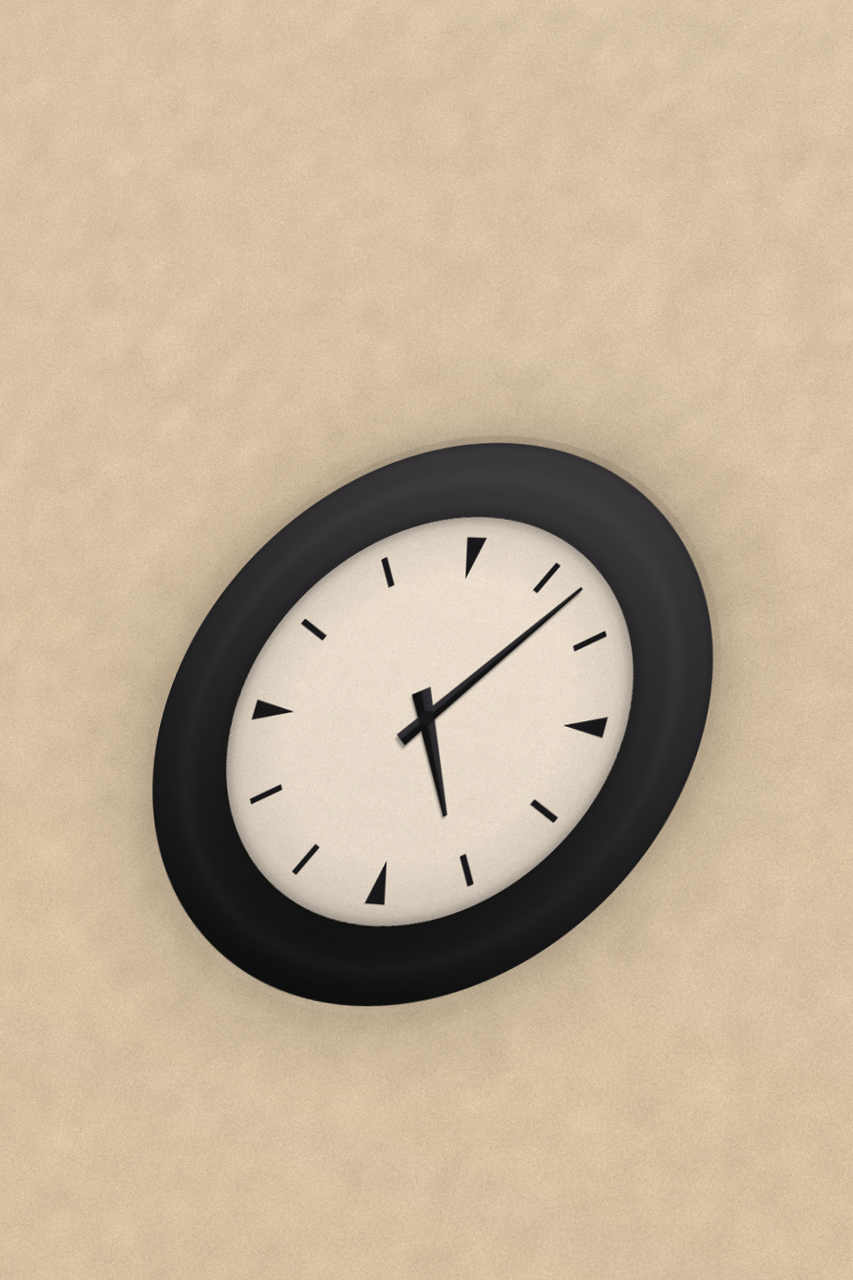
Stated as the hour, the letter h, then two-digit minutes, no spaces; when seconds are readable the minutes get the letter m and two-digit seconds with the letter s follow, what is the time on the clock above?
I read 5h07
